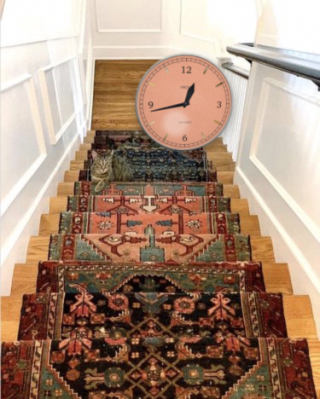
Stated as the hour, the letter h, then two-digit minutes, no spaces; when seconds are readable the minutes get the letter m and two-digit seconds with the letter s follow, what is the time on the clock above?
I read 12h43
